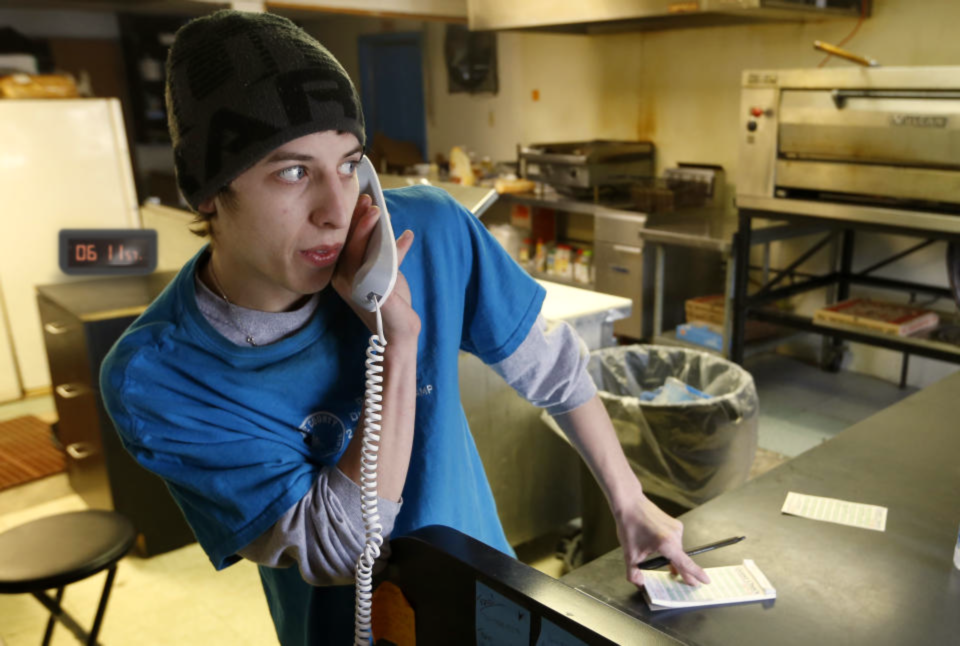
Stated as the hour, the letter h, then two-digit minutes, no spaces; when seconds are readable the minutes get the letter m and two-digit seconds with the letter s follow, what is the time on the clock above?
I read 6h11
